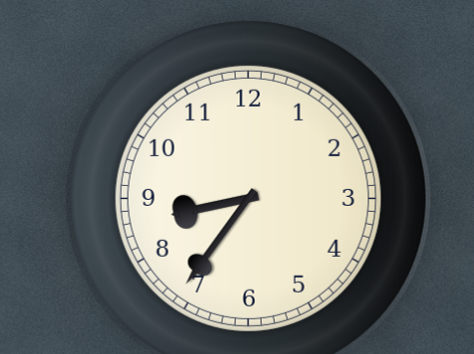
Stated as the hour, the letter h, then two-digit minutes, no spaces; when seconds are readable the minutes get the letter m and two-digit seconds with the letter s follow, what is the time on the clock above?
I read 8h36
